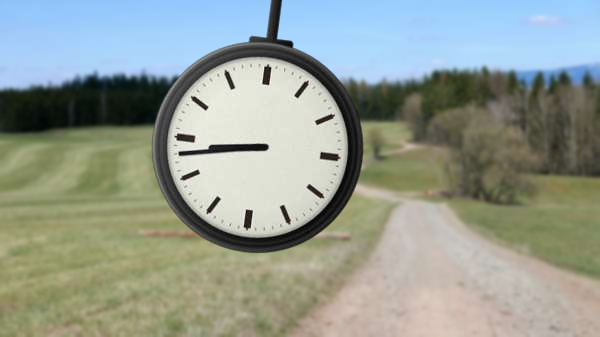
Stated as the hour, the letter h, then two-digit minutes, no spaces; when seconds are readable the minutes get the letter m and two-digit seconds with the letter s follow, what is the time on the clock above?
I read 8h43
